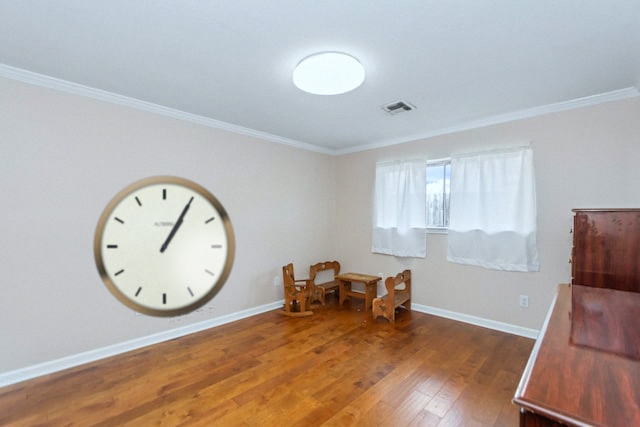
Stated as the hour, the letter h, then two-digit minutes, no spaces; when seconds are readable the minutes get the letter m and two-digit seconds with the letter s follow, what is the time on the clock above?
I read 1h05
